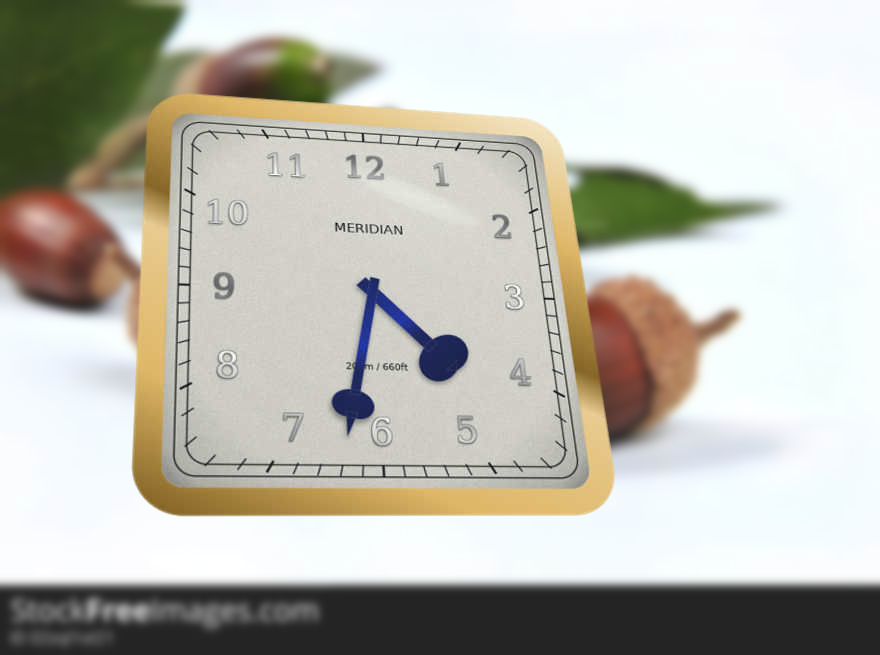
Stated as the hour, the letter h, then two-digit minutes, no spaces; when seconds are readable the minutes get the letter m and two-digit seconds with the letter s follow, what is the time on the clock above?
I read 4h32
